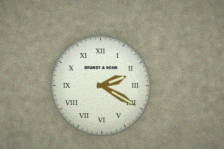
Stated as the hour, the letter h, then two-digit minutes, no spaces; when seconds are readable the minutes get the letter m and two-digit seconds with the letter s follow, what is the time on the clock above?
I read 2h20
